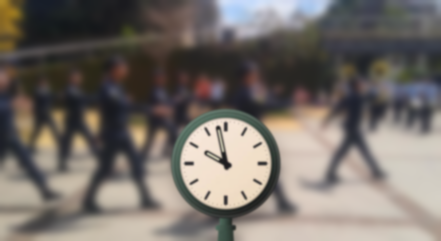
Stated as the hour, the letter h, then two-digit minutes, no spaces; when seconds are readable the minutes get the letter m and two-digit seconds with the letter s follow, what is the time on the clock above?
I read 9h58
